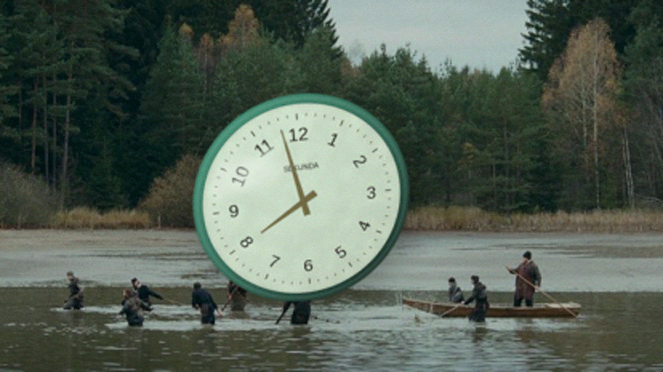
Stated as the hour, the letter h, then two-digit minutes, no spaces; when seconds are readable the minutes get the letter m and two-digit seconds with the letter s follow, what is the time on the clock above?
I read 7h58
